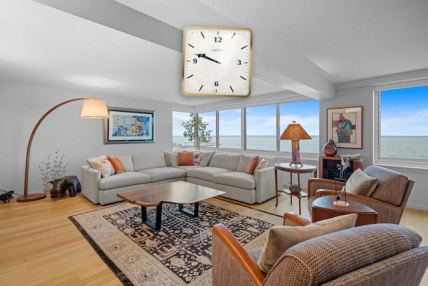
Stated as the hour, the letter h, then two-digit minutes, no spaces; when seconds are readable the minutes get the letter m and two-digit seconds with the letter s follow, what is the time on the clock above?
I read 9h48
